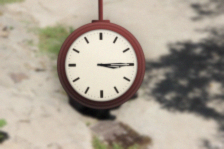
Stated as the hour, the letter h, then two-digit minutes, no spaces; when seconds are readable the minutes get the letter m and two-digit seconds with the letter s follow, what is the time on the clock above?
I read 3h15
